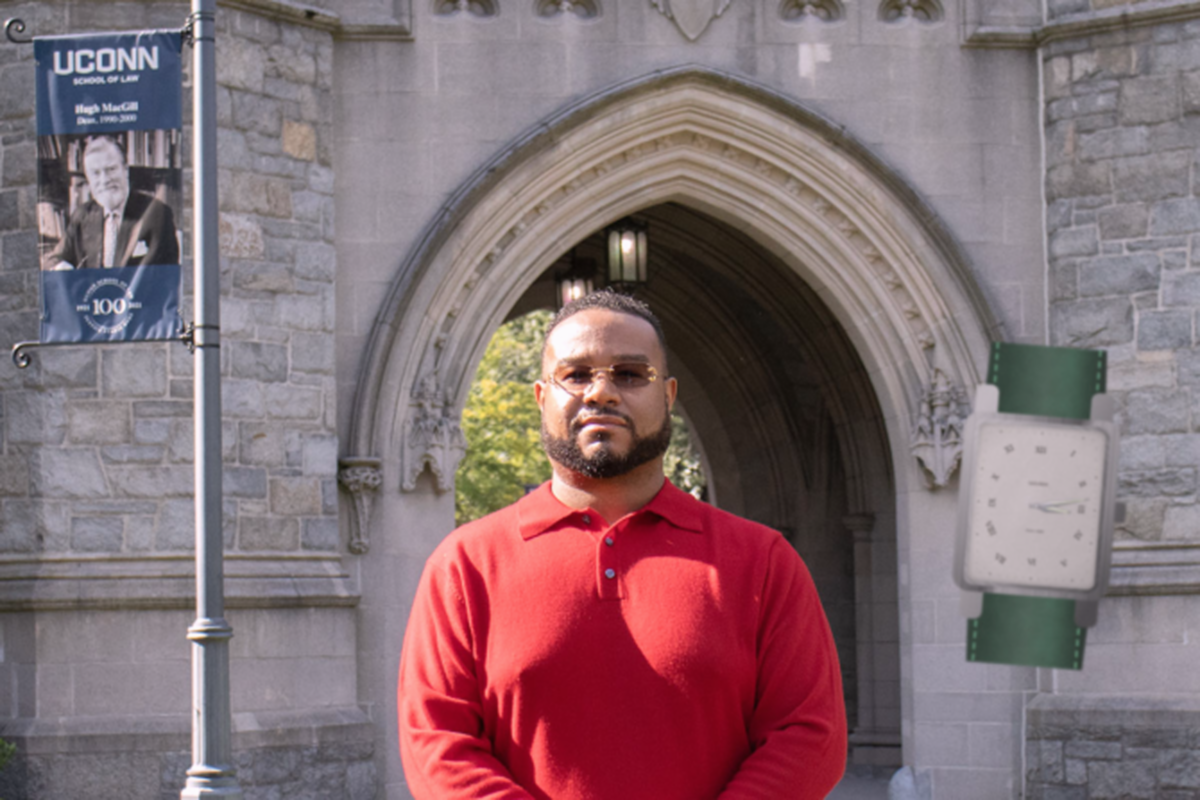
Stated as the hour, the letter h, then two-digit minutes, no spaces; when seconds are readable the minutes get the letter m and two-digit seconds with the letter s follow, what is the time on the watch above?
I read 3h13
